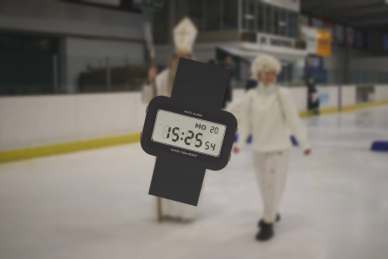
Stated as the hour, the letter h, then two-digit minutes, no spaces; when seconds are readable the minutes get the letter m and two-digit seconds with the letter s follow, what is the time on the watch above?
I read 15h25m54s
